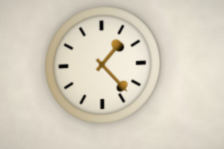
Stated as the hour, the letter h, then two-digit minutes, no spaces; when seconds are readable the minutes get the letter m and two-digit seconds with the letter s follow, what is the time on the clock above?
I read 1h23
